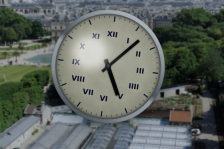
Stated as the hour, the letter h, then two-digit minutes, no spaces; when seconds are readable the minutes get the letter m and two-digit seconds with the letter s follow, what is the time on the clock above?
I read 5h07
